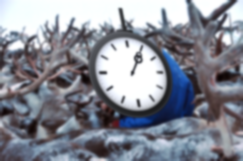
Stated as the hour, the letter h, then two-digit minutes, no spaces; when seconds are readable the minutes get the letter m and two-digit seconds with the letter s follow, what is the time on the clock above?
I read 1h05
